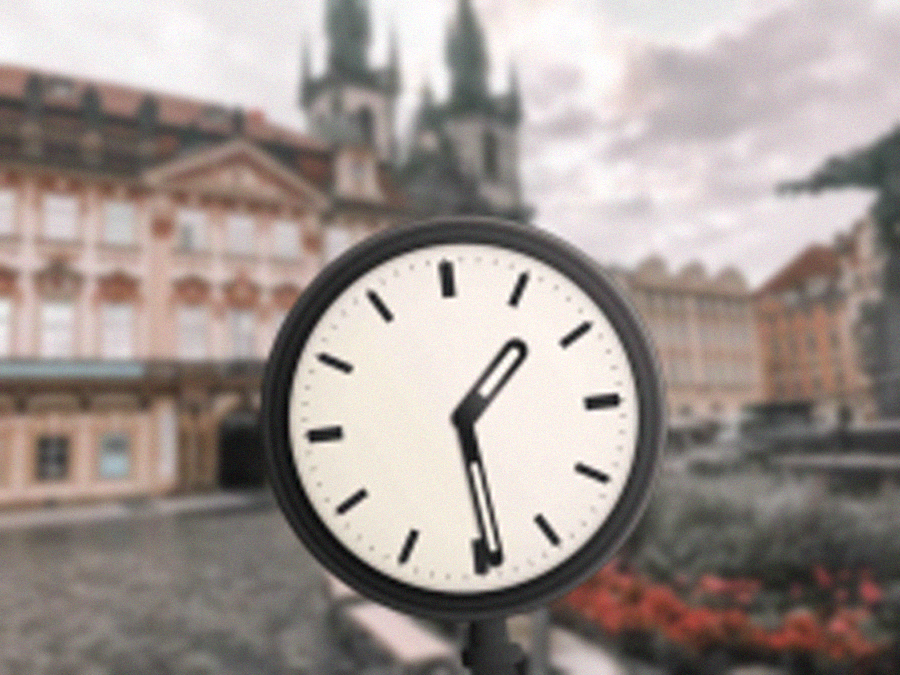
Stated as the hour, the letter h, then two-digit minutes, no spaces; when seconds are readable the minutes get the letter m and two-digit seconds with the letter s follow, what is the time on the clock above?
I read 1h29
